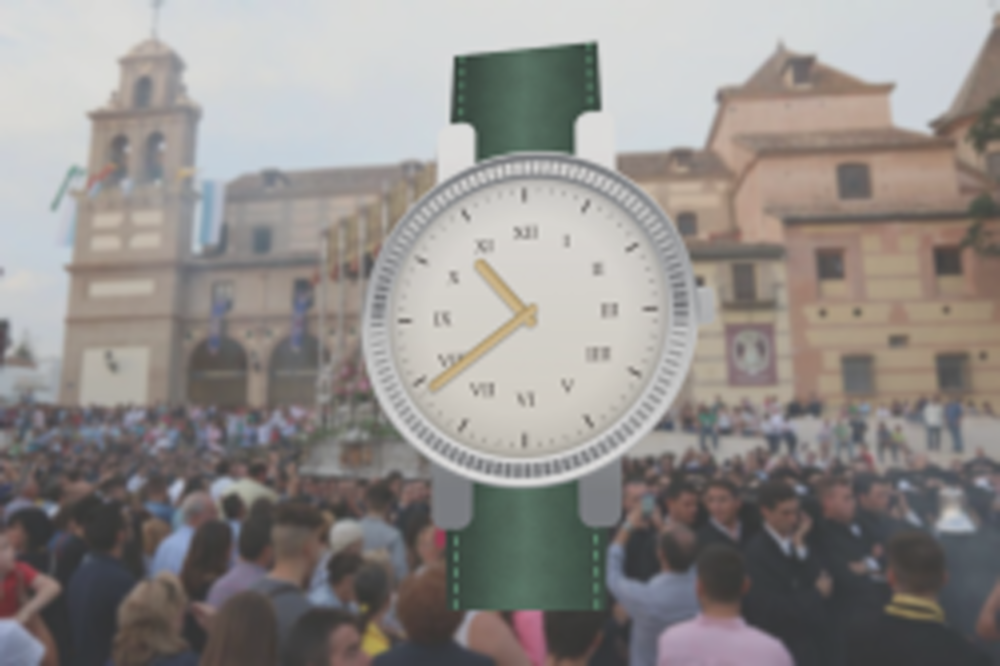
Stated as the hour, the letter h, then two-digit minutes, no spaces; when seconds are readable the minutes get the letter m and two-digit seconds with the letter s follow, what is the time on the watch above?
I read 10h39
